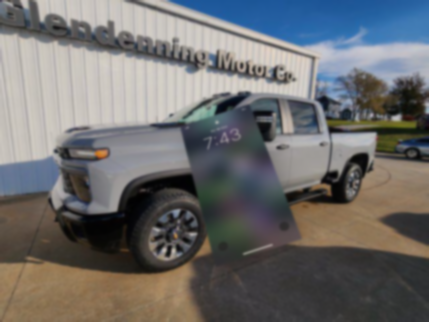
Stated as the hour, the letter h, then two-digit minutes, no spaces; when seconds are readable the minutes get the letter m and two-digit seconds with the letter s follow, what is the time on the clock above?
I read 7h43
